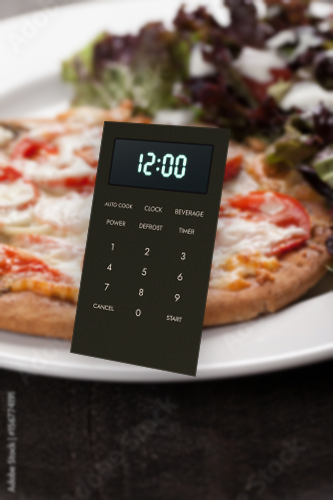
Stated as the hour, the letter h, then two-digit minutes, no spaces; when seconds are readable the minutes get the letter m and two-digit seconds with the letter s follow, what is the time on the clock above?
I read 12h00
